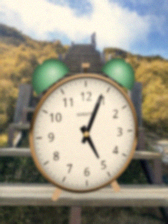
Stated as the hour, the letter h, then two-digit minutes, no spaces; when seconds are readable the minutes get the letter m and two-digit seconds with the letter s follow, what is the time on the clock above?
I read 5h04
